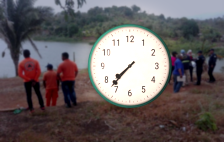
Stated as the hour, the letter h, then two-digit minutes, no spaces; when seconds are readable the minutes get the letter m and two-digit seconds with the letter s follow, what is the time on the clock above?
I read 7h37
